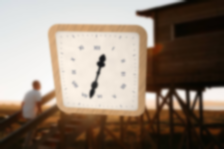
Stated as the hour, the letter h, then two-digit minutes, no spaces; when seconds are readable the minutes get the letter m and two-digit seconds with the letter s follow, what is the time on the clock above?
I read 12h33
